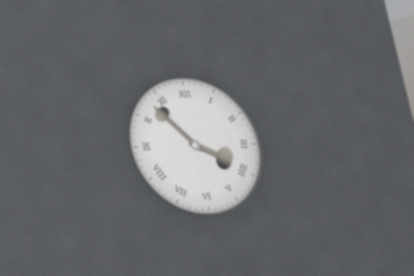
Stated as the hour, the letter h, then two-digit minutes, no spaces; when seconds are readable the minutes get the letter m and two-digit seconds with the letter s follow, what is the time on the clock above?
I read 3h53
